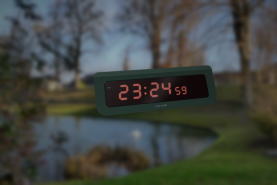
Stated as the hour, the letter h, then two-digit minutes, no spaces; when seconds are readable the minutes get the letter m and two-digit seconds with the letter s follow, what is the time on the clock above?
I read 23h24m59s
